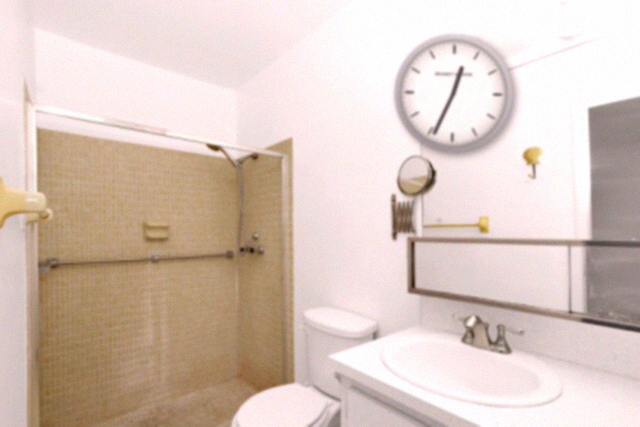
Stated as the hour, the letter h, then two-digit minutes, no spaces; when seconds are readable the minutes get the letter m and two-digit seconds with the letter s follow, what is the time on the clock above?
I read 12h34
